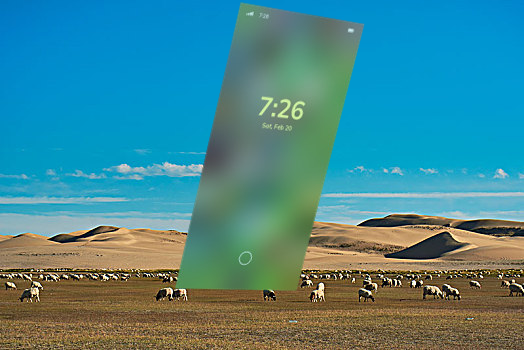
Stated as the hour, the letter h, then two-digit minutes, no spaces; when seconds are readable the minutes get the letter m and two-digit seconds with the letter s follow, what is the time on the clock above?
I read 7h26
